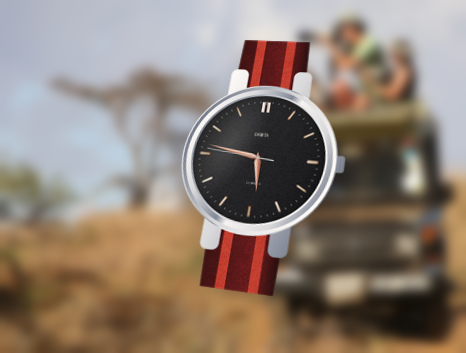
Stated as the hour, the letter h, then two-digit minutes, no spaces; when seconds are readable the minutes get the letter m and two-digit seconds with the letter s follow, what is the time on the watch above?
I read 5h46m46s
